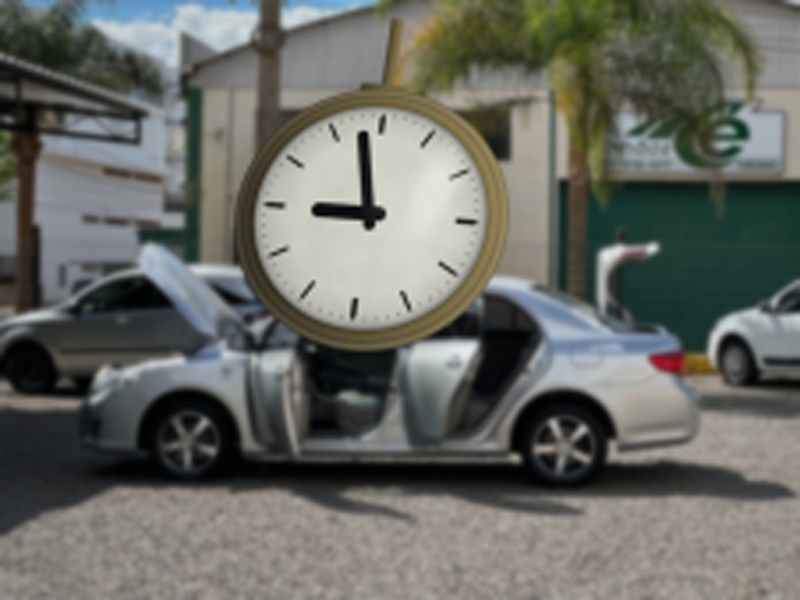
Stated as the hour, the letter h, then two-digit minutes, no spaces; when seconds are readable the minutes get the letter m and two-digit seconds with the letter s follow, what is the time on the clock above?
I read 8h58
